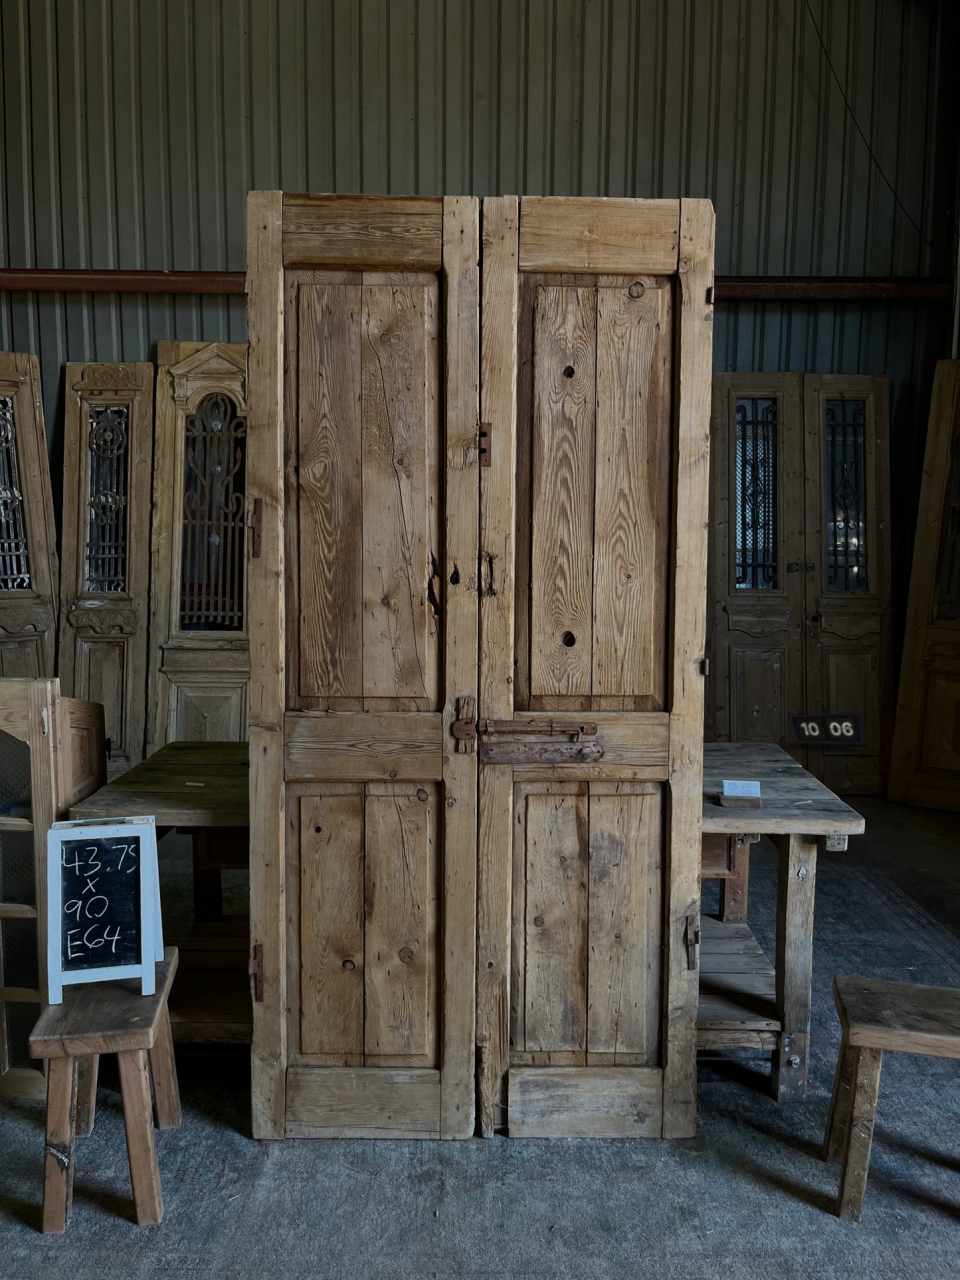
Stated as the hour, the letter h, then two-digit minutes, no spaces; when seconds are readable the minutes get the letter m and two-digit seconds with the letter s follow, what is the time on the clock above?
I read 10h06
